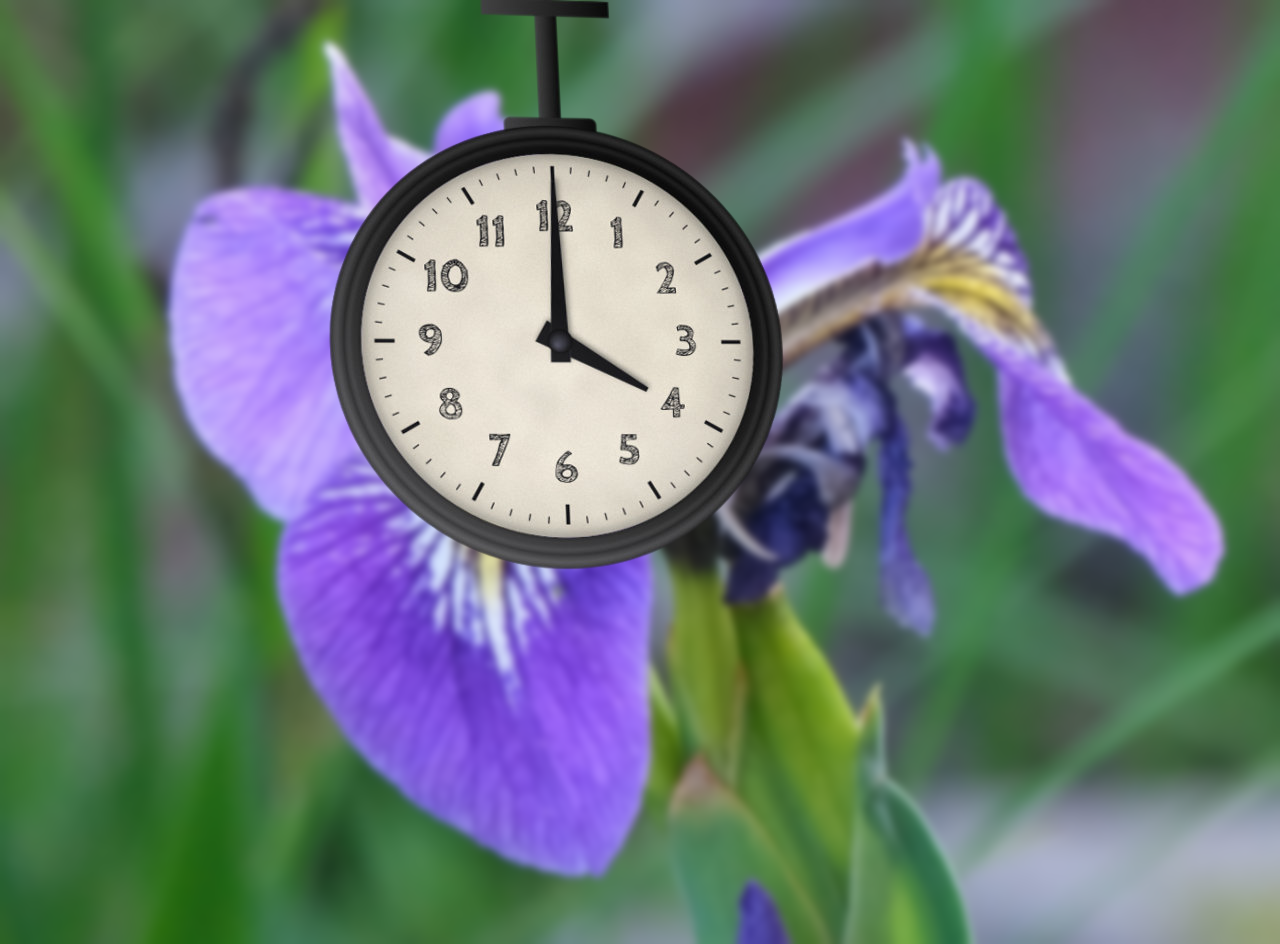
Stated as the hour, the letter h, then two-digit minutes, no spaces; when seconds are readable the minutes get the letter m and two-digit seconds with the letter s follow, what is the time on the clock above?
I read 4h00
